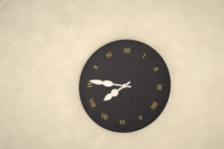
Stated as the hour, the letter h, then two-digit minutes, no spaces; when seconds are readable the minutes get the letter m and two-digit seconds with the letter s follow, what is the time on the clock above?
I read 7h46
